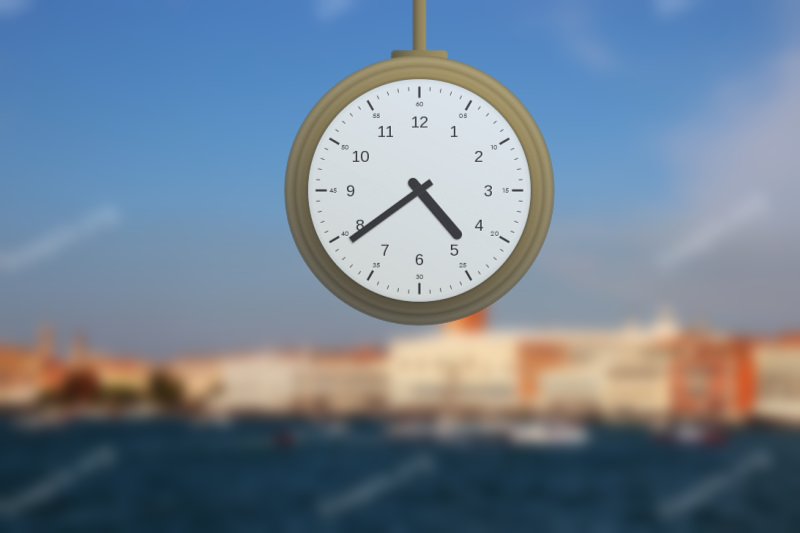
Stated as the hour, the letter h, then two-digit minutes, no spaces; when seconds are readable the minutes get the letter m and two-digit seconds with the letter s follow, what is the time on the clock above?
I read 4h39
